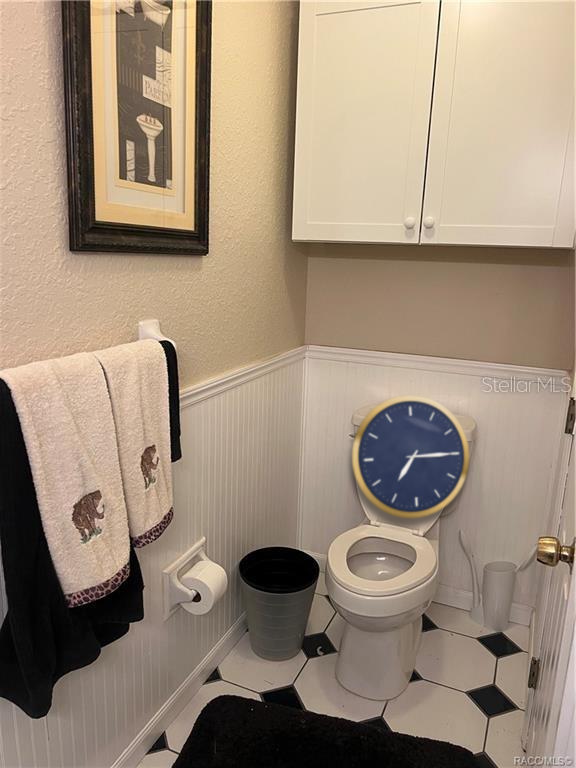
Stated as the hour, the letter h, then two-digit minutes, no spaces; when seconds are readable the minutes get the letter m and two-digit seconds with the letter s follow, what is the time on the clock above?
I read 7h15
